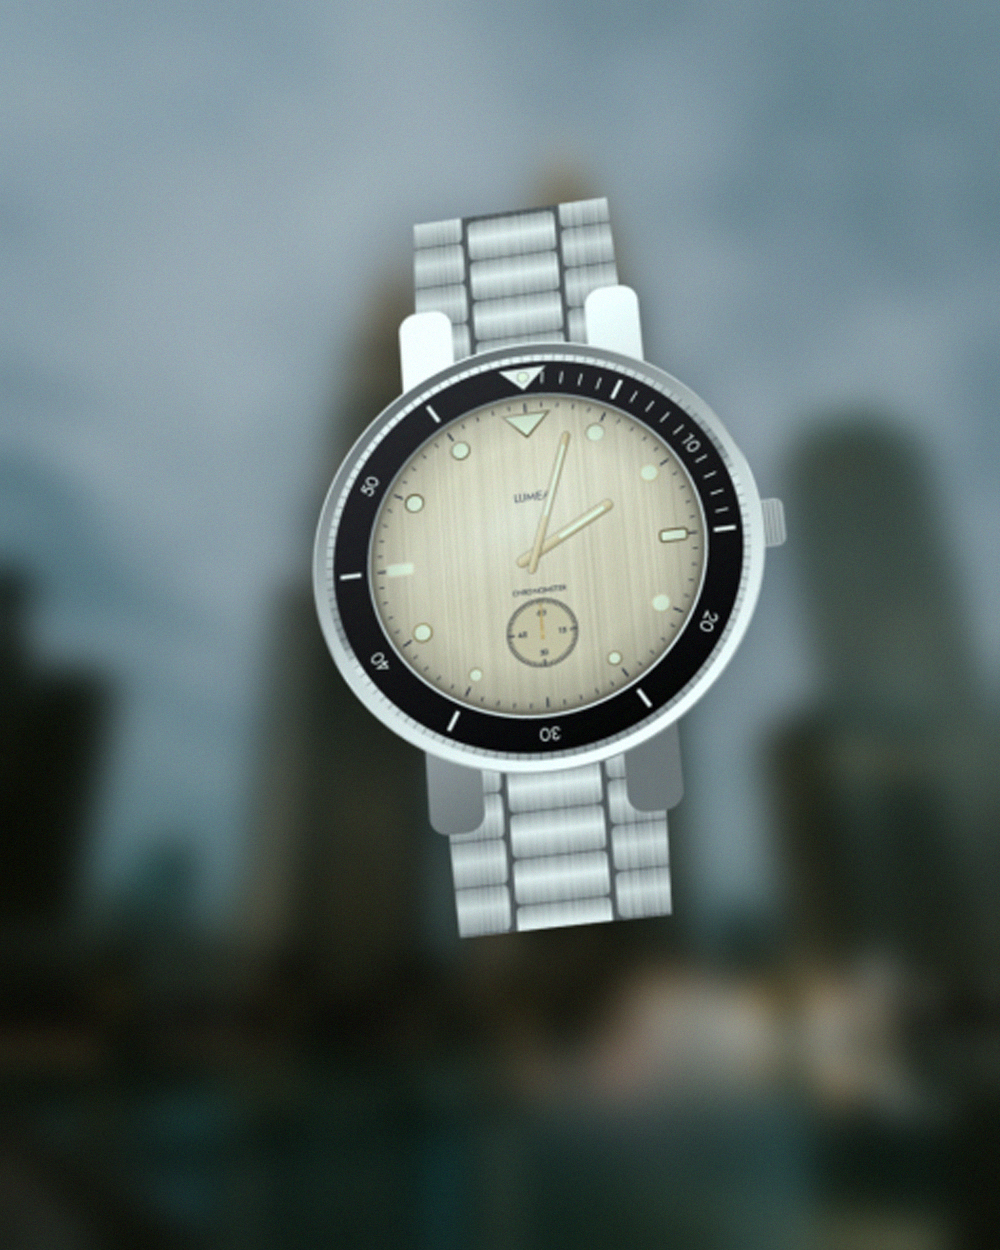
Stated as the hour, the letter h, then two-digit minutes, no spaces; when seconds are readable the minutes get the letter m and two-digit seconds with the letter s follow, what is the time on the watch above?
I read 2h03
